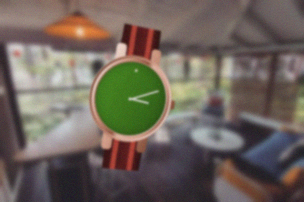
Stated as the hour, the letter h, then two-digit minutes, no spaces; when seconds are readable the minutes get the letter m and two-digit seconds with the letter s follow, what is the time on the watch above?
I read 3h11
